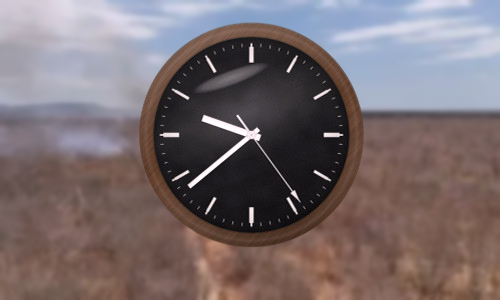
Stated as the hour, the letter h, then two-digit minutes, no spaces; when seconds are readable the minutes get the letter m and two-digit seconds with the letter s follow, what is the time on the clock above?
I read 9h38m24s
